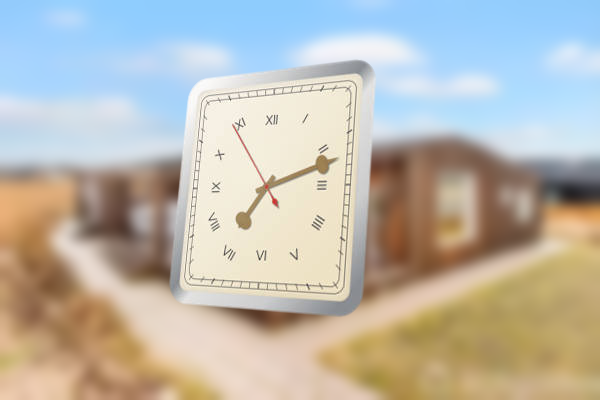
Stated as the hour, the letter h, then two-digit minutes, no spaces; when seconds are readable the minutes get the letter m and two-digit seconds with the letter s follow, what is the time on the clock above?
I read 7h11m54s
